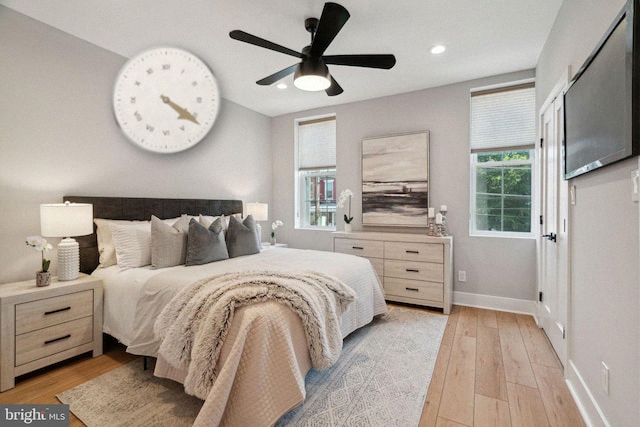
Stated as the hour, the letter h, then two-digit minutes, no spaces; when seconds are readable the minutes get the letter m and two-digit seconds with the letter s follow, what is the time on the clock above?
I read 4h21
